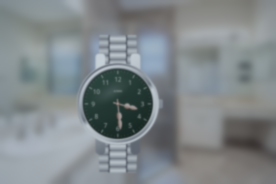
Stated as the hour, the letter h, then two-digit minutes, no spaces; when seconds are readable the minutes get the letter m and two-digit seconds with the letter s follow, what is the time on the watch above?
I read 3h29
